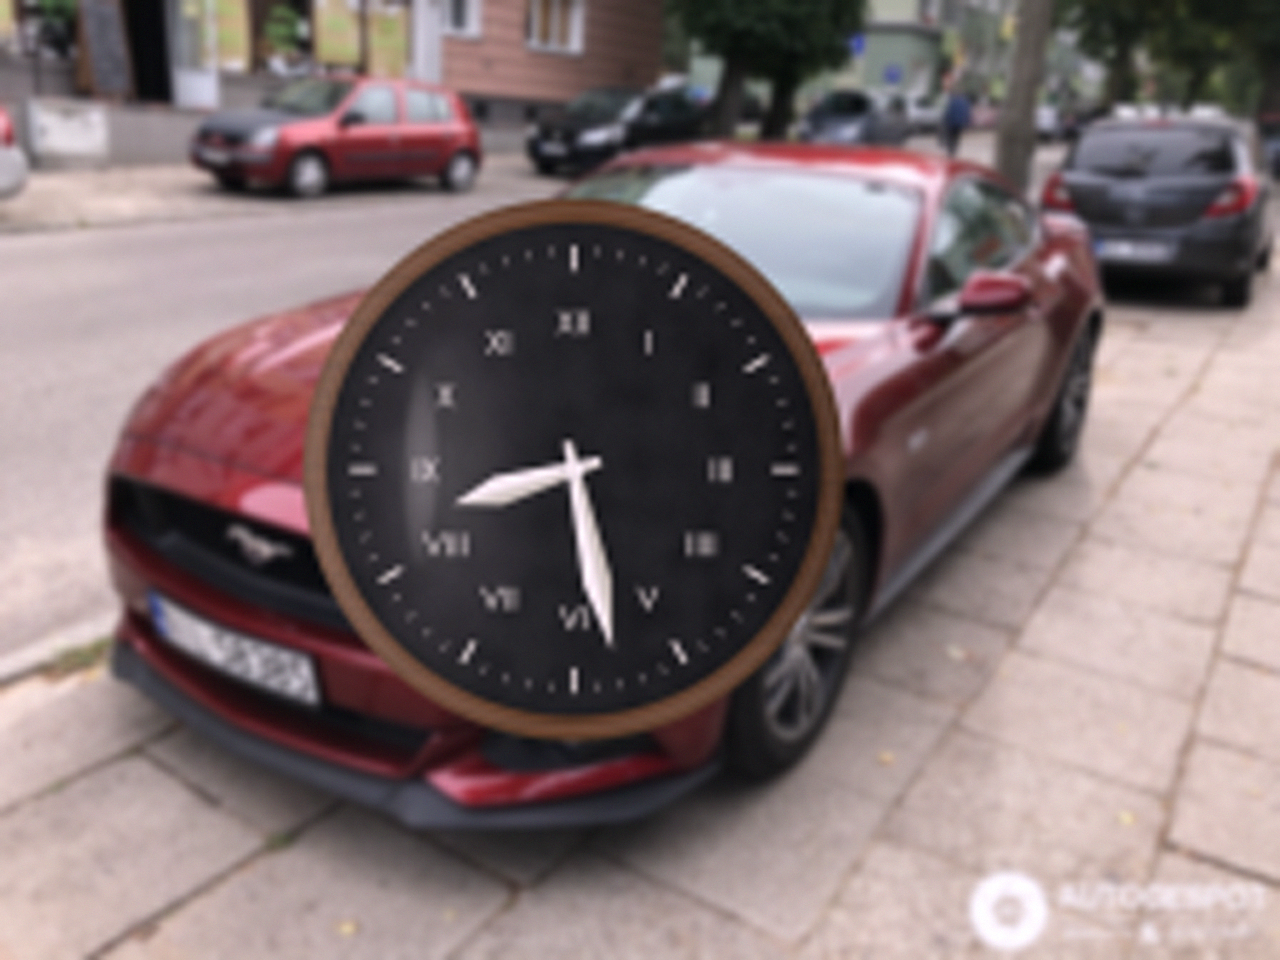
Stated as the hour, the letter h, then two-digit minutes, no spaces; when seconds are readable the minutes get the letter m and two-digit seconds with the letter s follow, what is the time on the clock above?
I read 8h28
